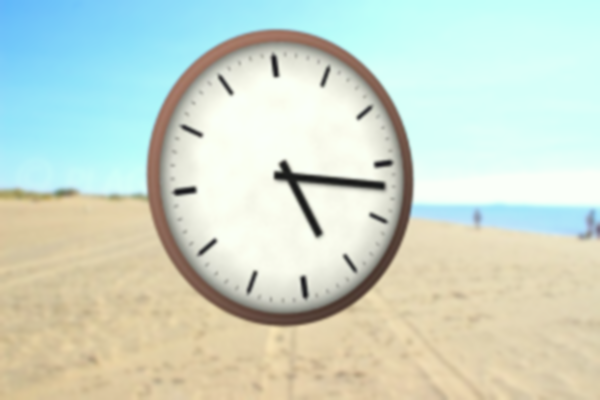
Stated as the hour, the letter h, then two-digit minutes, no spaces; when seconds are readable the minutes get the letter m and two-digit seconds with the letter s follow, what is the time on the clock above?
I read 5h17
